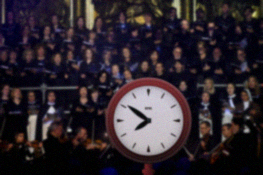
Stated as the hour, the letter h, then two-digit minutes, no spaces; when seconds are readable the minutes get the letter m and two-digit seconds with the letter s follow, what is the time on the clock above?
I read 7h51
